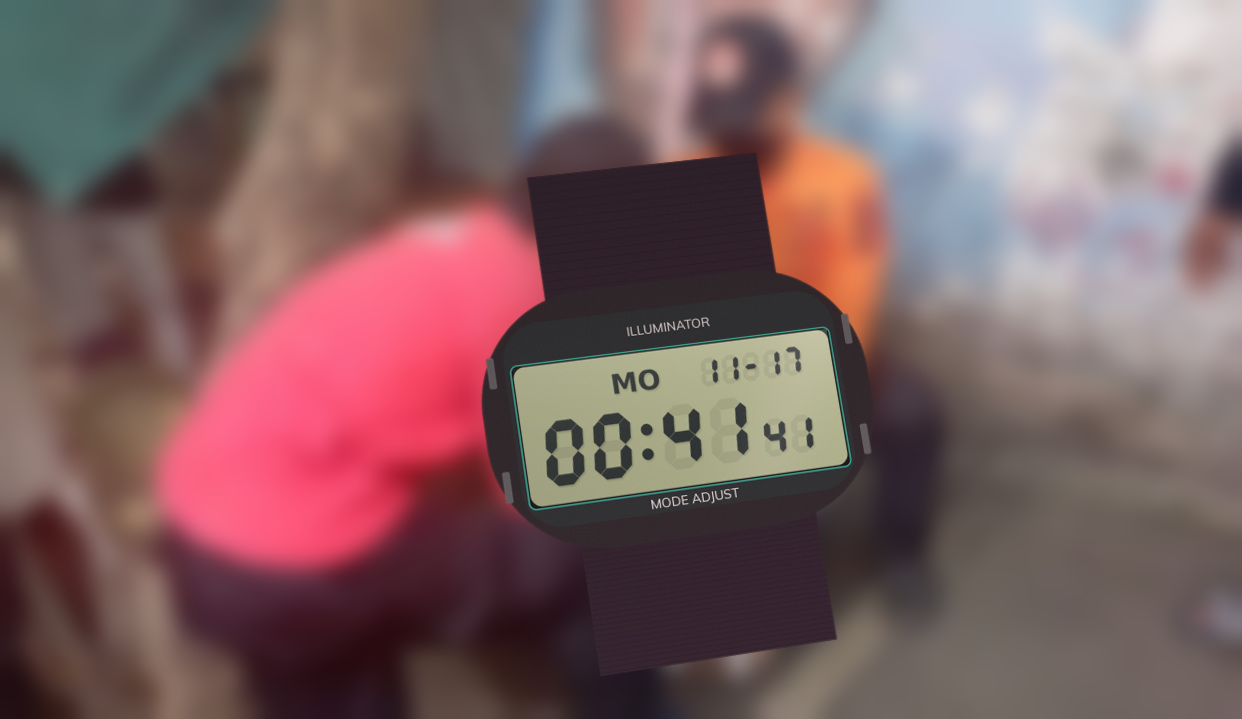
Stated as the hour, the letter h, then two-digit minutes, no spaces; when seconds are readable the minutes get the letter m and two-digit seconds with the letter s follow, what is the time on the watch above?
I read 0h41m41s
